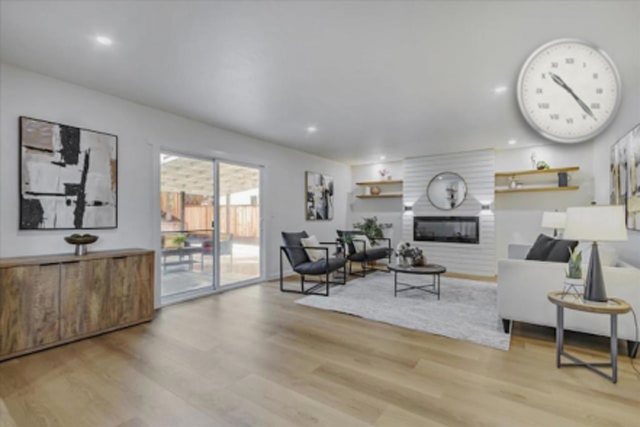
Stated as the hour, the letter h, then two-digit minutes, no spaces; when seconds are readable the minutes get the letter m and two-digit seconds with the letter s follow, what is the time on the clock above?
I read 10h23
